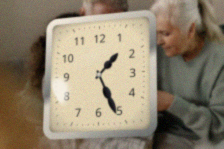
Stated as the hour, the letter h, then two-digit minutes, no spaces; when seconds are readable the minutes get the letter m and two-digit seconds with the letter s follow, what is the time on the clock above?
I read 1h26
